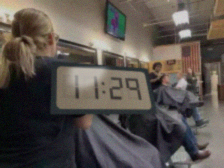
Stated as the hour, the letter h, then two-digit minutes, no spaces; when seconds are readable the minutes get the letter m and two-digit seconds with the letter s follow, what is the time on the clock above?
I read 11h29
